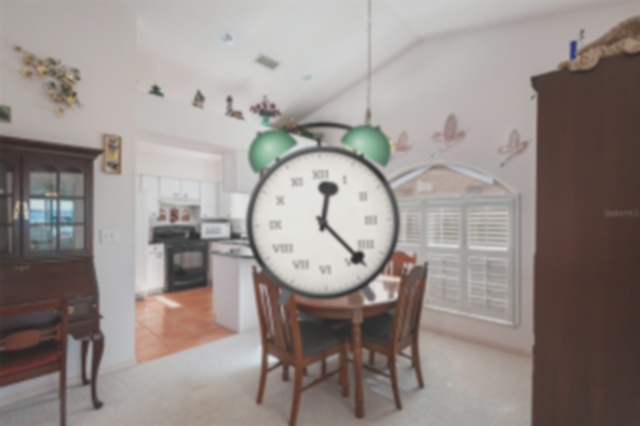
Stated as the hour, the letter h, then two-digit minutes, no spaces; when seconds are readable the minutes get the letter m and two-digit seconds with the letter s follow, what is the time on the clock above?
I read 12h23
